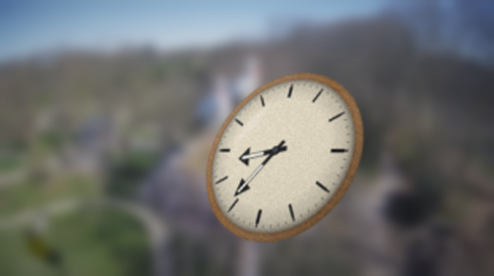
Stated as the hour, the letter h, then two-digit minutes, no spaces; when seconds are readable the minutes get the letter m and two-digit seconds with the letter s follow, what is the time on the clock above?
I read 8h36
